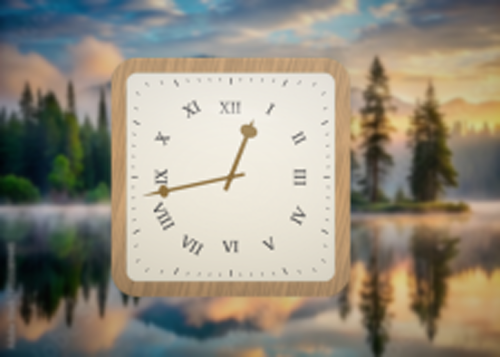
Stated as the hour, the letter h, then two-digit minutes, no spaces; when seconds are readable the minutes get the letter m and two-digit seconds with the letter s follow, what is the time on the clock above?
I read 12h43
